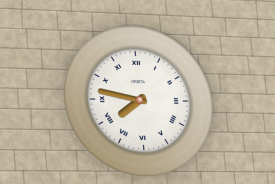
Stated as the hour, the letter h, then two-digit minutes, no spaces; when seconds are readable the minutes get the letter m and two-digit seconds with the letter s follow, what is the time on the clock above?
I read 7h47
